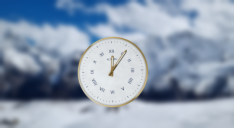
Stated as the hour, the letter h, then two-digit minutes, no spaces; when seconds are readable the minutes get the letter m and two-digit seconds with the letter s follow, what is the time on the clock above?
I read 12h06
